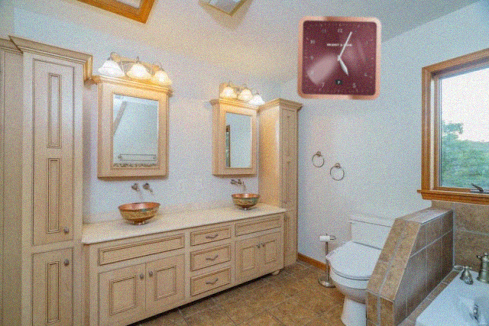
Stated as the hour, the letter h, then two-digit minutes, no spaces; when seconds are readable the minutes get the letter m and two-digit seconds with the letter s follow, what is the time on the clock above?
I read 5h04
